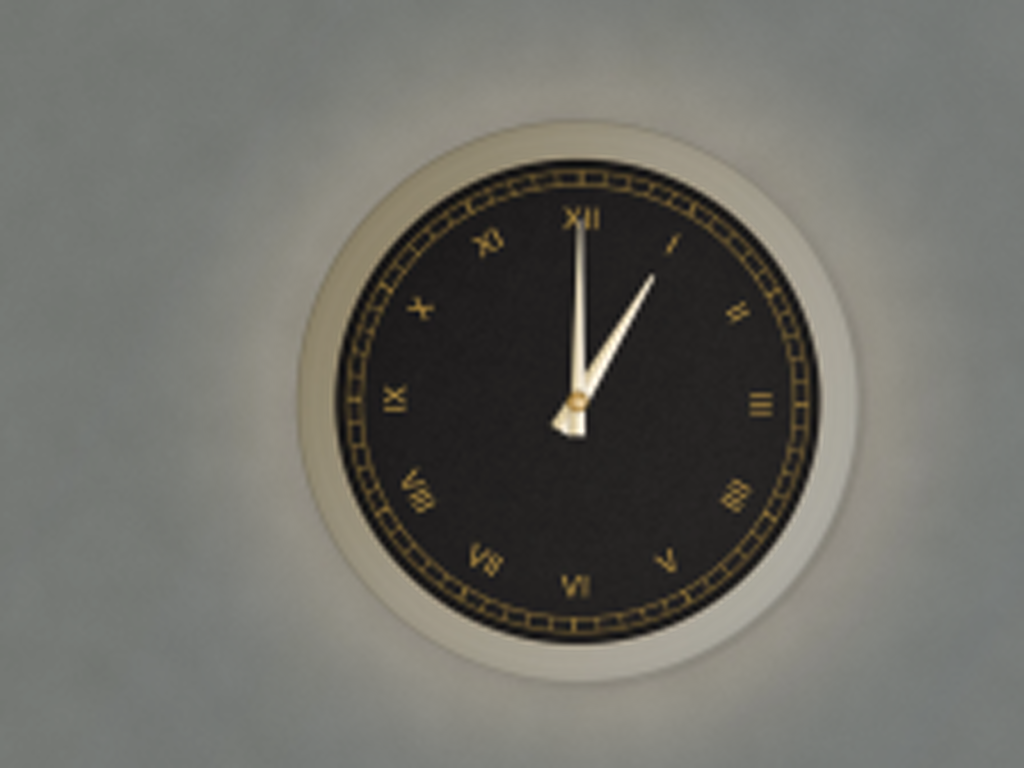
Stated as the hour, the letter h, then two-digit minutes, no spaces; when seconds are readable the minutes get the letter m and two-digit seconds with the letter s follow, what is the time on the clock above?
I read 1h00
